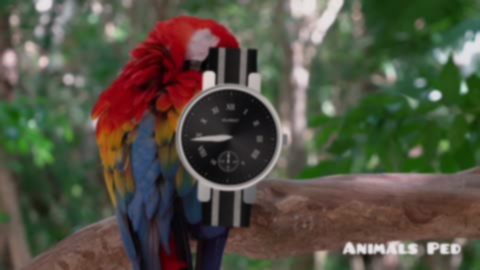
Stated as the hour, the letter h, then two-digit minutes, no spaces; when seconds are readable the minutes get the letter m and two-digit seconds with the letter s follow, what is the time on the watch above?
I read 8h44
